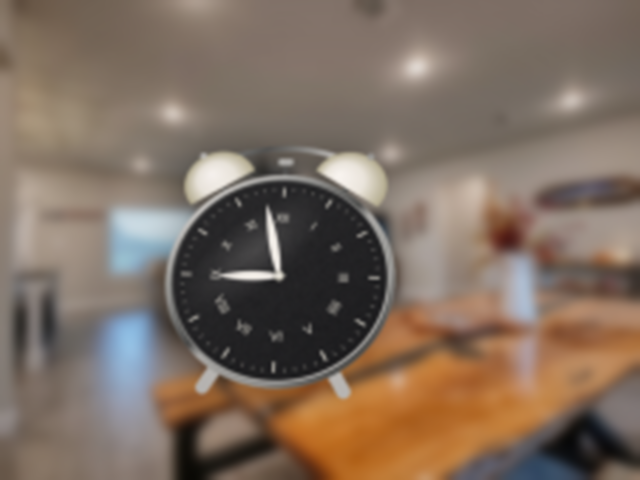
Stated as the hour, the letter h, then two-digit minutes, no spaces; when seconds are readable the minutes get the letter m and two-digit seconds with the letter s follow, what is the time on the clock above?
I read 8h58
